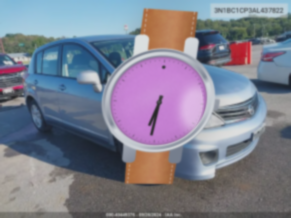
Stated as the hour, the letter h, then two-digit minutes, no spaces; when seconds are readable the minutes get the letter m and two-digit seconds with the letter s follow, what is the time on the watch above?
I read 6h31
